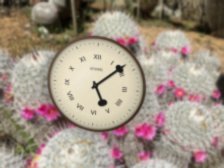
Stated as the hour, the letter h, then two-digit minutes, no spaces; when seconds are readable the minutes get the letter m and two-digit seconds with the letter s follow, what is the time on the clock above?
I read 5h08
